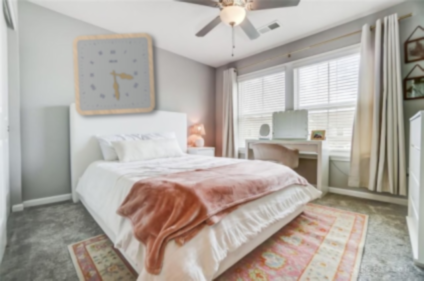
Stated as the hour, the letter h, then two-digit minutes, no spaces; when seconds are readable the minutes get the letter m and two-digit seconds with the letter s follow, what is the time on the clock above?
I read 3h29
